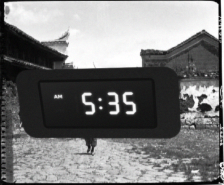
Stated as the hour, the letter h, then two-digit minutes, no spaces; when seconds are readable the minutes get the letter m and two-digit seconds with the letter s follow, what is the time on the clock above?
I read 5h35
